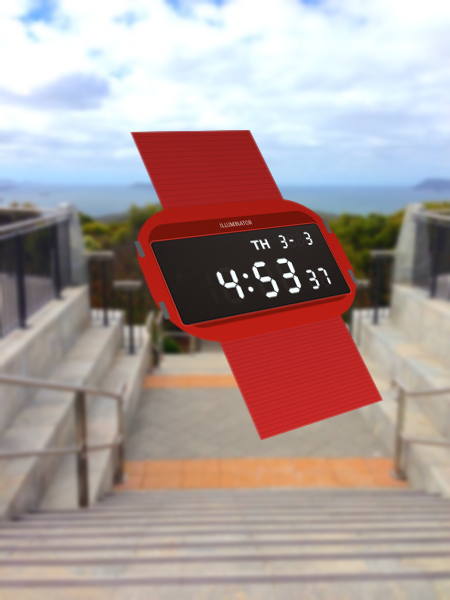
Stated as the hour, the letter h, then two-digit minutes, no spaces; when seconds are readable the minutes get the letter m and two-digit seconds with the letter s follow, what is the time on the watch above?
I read 4h53m37s
